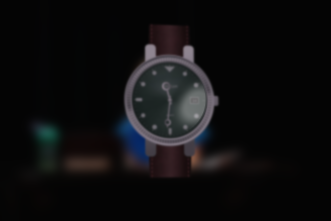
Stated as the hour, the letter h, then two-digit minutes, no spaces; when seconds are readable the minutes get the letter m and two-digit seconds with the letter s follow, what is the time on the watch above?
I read 11h31
